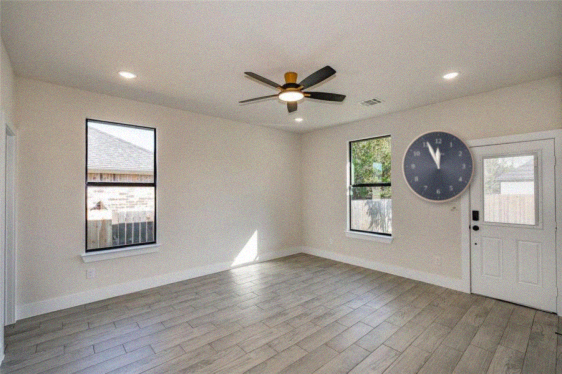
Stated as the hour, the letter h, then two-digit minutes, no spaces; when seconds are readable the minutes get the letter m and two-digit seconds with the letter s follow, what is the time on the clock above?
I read 11h56
